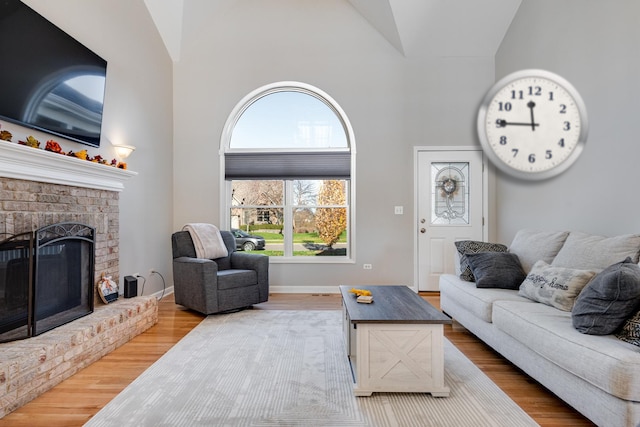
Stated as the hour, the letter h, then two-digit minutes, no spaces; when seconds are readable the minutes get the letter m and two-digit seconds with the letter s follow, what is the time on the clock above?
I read 11h45
